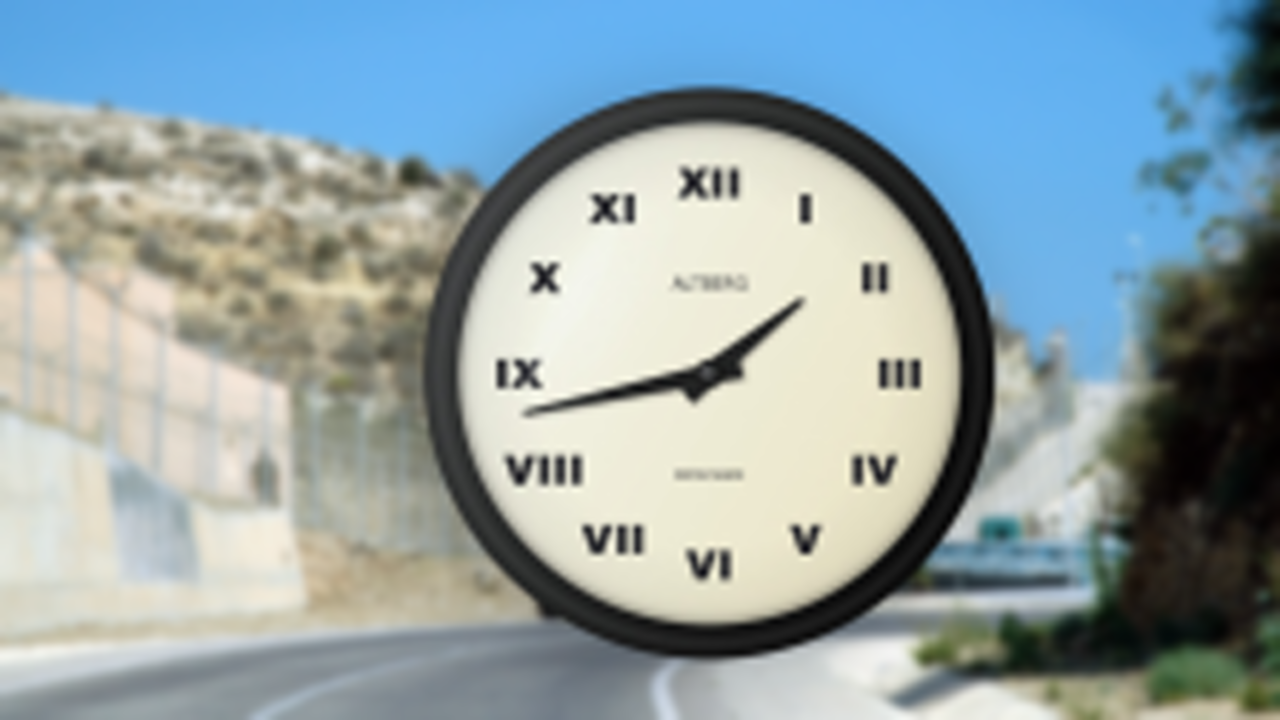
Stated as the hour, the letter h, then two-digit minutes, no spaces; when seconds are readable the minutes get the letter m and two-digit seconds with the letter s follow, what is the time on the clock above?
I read 1h43
